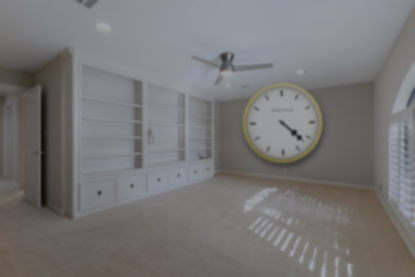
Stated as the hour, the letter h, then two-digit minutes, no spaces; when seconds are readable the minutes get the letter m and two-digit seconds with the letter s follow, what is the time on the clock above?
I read 4h22
